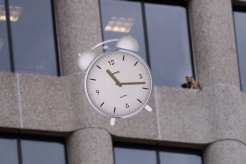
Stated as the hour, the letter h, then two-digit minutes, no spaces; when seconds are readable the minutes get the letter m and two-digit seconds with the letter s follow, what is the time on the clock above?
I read 11h18
